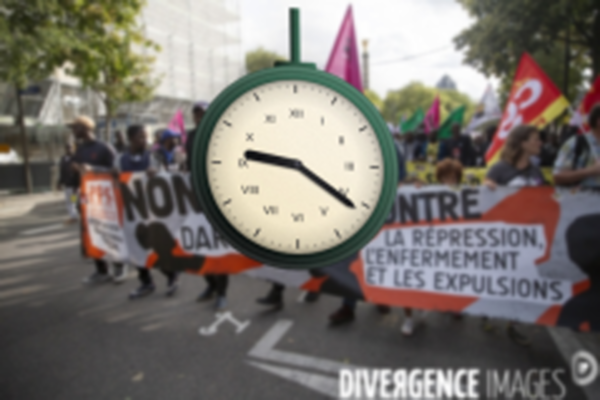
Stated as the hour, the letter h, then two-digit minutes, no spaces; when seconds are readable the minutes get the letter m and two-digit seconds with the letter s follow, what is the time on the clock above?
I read 9h21
